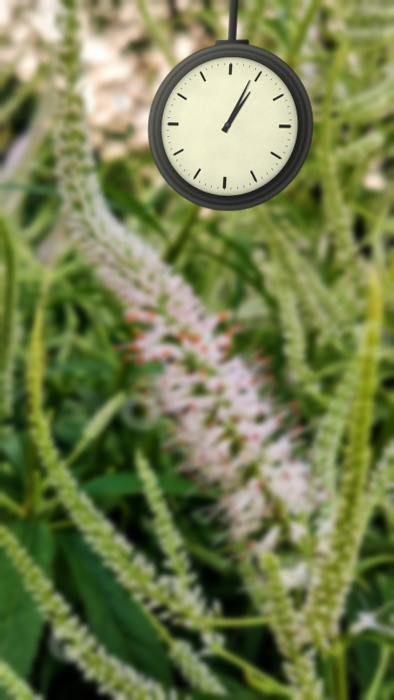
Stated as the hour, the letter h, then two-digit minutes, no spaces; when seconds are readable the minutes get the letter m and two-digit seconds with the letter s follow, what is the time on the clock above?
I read 1h04
